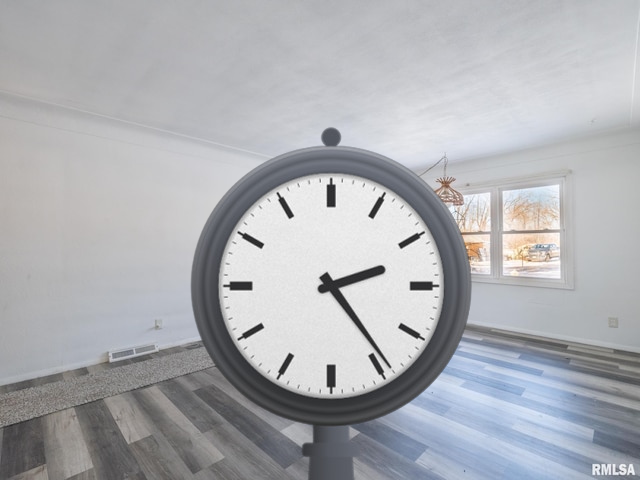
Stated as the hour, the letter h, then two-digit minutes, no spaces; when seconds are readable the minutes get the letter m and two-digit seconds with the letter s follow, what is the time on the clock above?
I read 2h24
